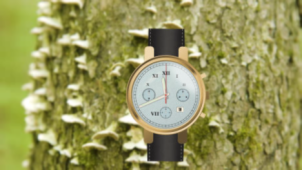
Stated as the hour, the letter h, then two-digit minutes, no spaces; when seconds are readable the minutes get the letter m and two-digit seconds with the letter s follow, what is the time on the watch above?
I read 11h41
